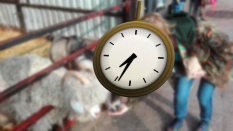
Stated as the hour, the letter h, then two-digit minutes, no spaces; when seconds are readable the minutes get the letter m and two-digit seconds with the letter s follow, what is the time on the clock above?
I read 7h34
